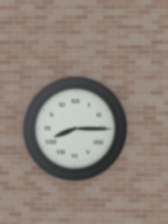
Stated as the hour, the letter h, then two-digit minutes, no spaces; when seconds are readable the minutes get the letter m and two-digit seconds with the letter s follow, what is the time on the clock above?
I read 8h15
